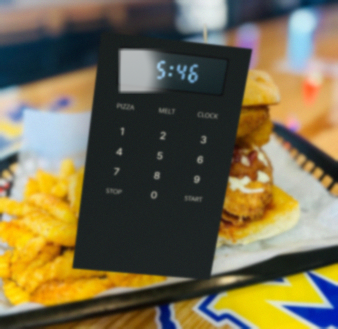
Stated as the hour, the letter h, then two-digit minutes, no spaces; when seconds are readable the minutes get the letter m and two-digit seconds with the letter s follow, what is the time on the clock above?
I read 5h46
